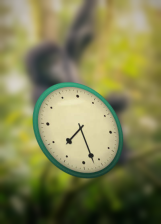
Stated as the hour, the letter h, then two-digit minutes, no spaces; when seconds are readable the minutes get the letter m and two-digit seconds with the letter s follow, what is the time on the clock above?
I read 7h27
